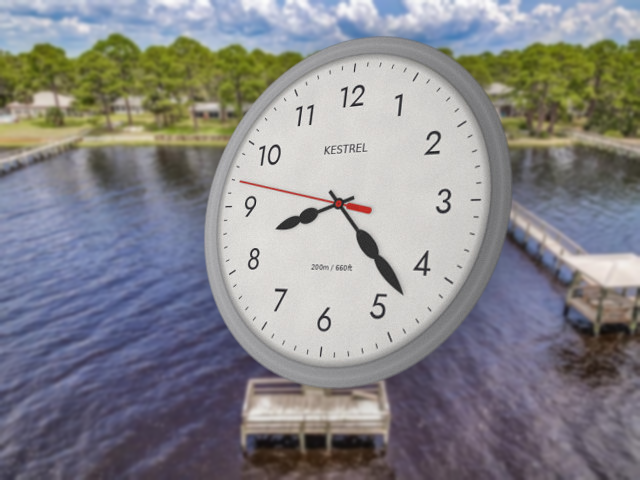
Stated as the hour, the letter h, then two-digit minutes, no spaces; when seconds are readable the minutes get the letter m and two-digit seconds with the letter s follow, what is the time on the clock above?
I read 8h22m47s
